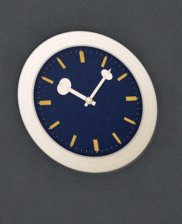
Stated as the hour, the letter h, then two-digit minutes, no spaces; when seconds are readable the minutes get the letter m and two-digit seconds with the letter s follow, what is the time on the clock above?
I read 10h07
